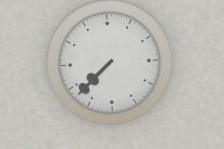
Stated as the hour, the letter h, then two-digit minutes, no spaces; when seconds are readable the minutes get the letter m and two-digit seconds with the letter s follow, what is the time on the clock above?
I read 7h38
